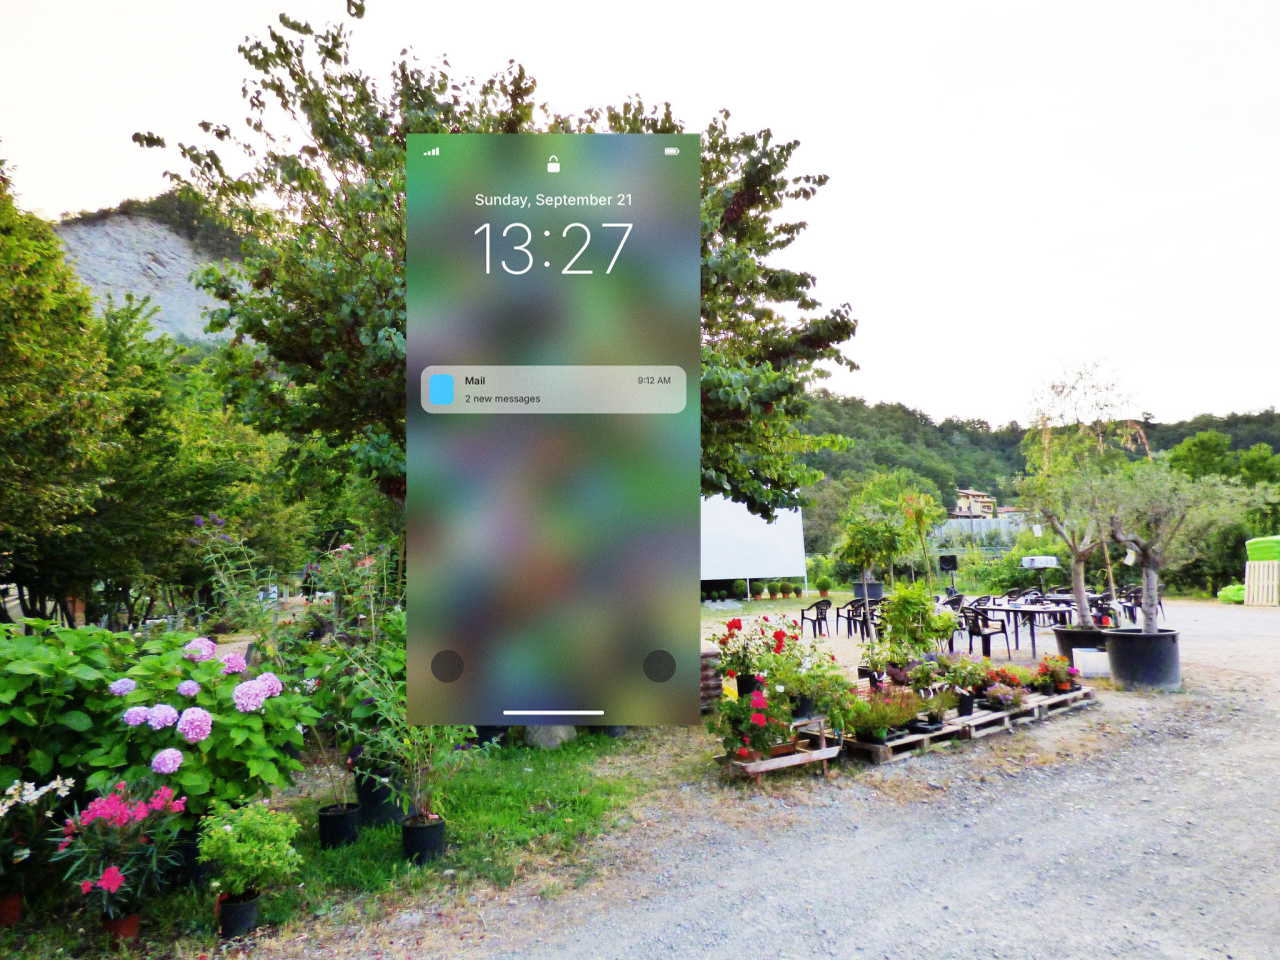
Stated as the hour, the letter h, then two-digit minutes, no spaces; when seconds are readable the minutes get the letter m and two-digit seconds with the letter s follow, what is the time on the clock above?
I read 13h27
